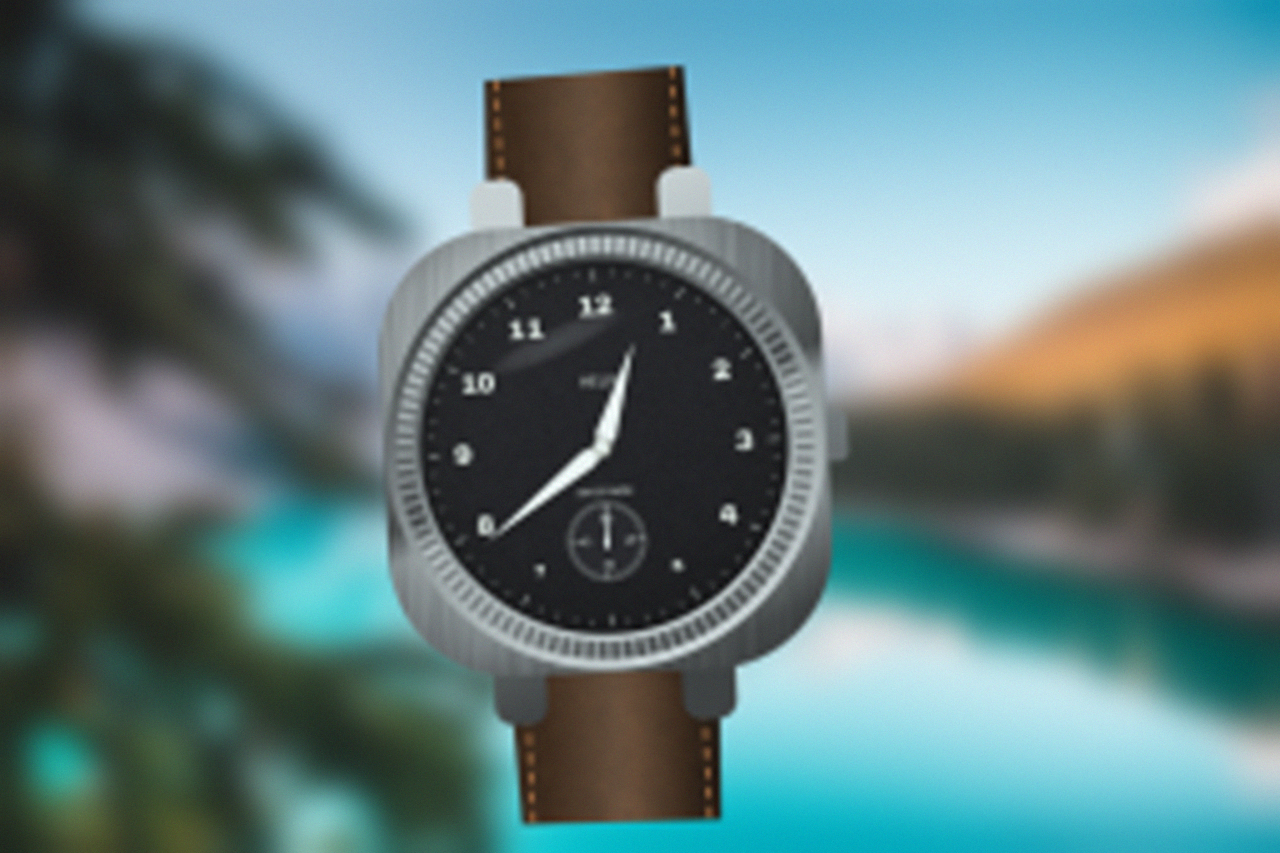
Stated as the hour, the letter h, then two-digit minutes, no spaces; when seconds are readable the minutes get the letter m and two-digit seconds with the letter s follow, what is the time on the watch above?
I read 12h39
